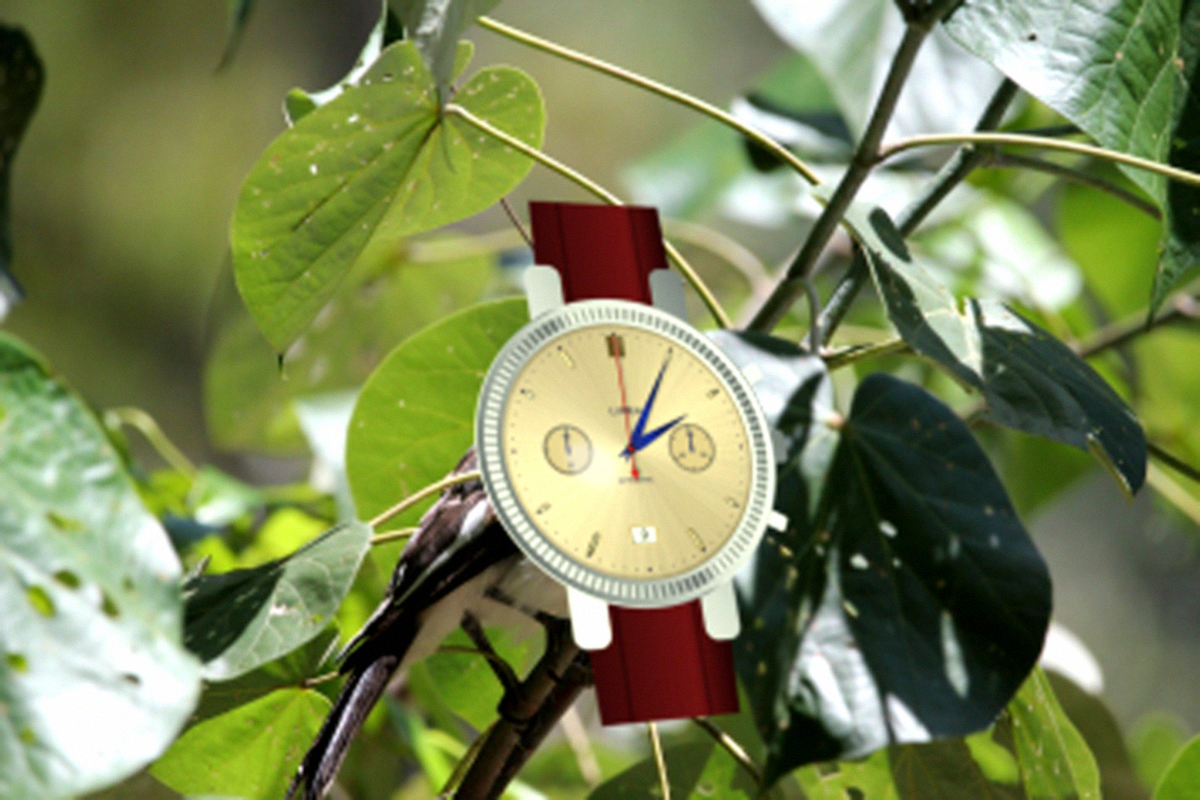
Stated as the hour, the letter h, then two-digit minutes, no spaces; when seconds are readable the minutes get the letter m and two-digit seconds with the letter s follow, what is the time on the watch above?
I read 2h05
